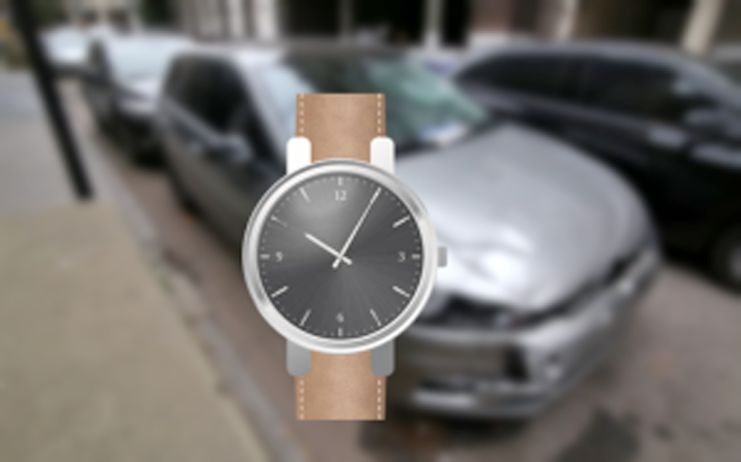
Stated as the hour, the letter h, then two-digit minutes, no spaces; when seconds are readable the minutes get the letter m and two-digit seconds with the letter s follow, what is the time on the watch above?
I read 10h05
